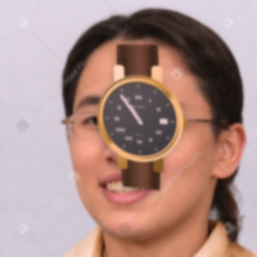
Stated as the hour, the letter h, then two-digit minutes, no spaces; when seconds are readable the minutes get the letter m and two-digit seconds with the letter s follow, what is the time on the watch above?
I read 10h54
